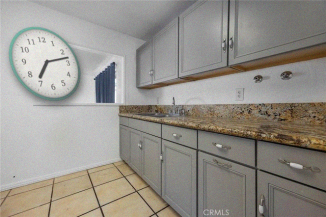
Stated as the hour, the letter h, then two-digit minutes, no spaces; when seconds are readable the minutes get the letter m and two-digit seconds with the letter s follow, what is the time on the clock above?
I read 7h13
